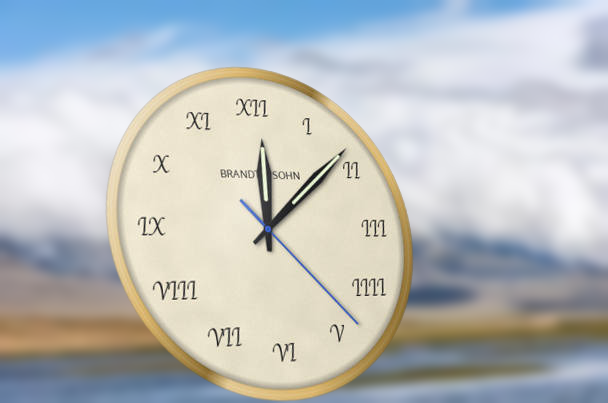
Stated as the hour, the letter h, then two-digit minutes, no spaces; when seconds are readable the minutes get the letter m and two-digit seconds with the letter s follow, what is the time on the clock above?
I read 12h08m23s
